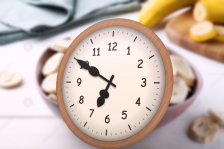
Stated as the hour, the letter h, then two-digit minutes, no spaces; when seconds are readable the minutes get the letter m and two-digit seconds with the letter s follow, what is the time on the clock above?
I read 6h50
